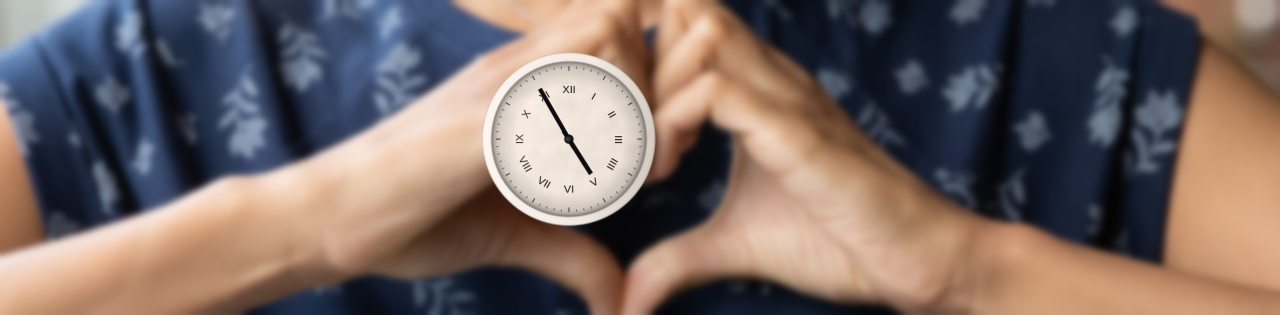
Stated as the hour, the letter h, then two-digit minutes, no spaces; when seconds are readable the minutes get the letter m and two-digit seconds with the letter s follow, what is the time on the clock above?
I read 4h55
